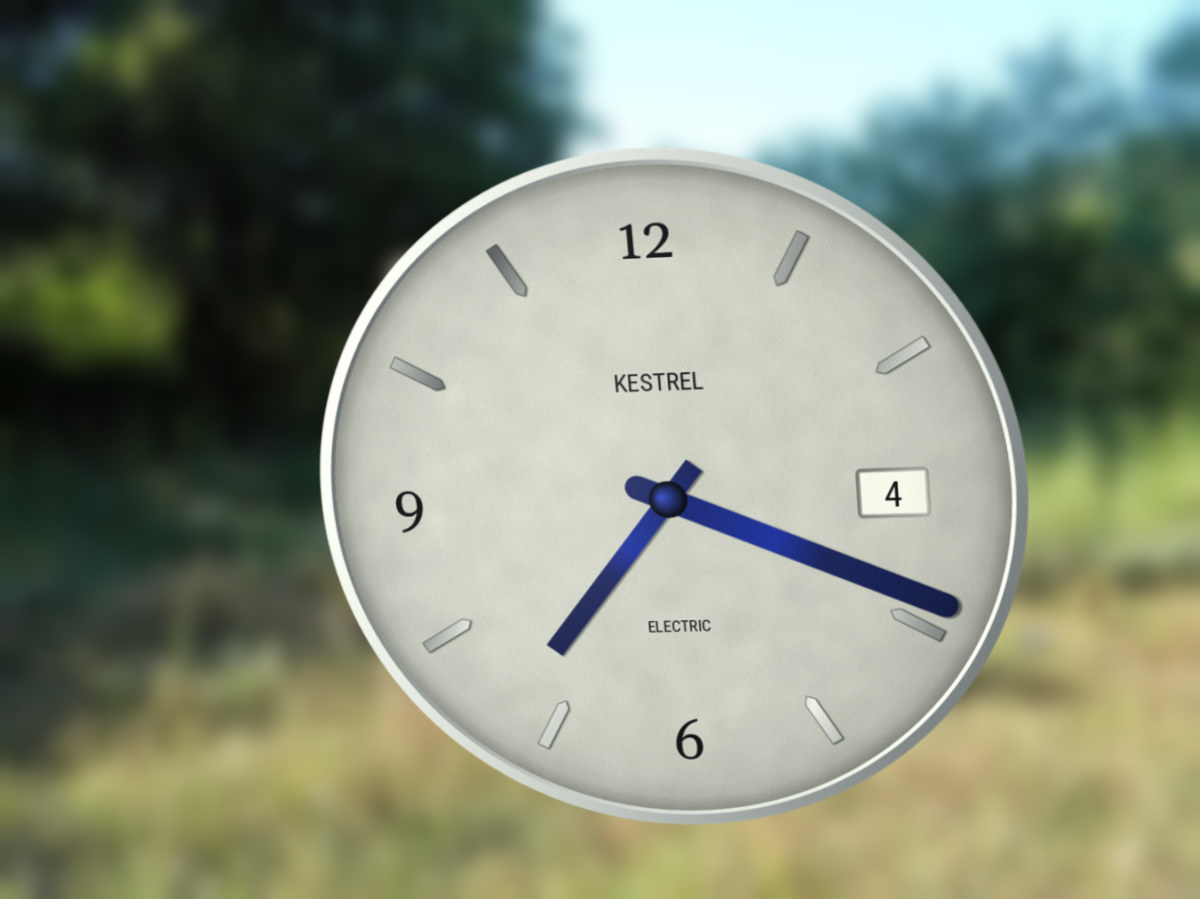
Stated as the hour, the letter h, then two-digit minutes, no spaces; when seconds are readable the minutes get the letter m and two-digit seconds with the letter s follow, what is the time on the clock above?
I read 7h19
